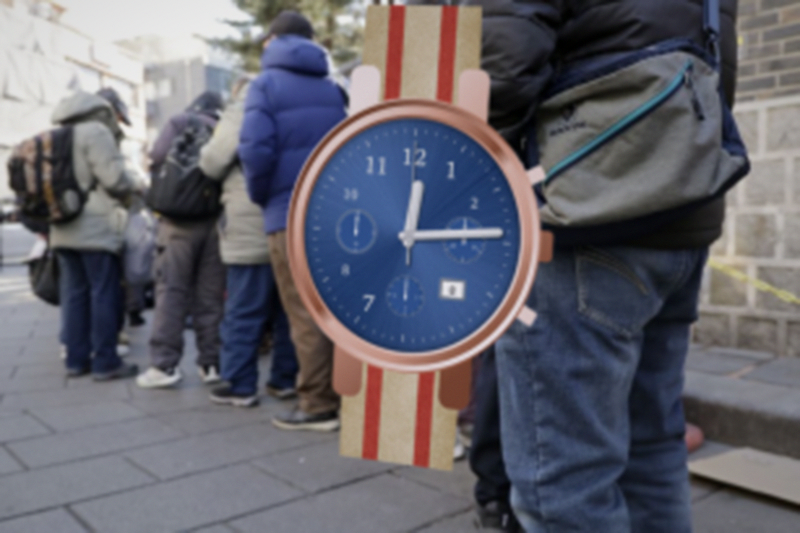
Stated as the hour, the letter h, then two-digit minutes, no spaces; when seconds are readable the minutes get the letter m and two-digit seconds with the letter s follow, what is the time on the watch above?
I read 12h14
